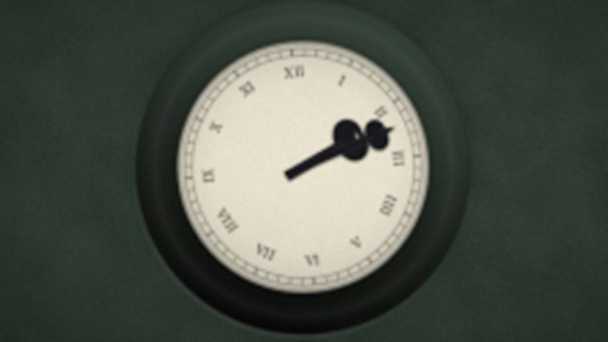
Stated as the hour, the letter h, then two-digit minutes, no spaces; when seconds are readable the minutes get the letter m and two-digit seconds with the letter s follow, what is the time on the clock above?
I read 2h12
